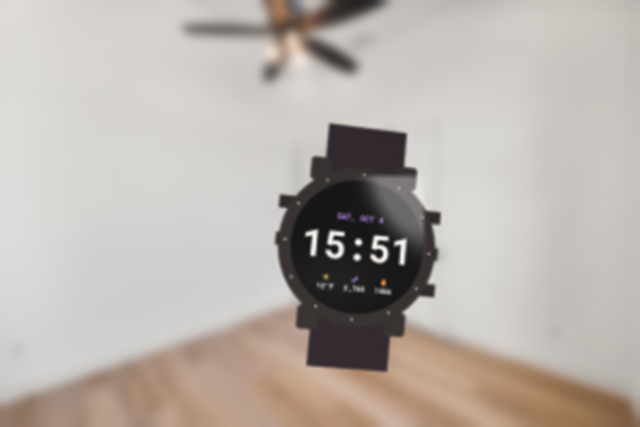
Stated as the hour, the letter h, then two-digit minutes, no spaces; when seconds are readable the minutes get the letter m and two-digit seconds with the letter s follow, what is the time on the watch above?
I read 15h51
